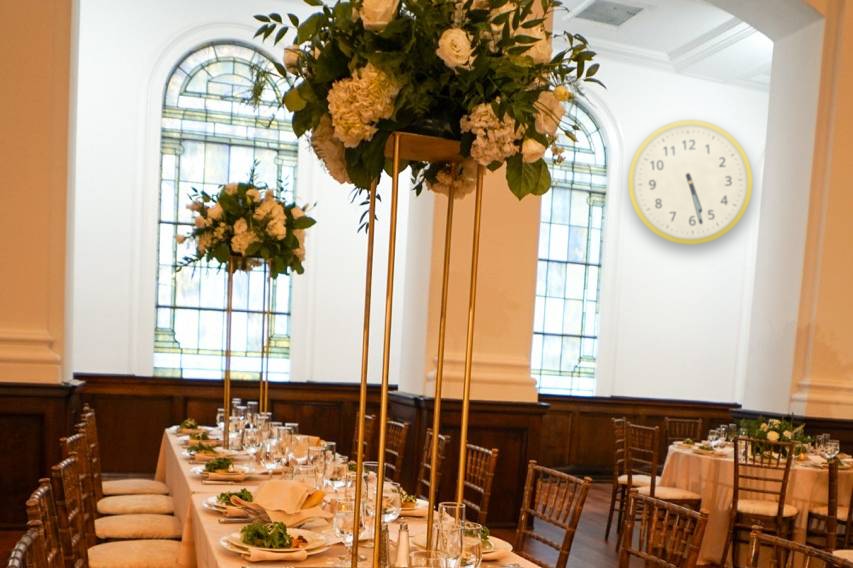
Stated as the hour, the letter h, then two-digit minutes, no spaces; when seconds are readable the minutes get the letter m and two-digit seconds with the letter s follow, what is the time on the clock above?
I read 5h28
